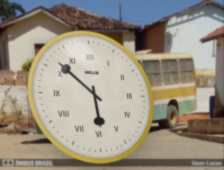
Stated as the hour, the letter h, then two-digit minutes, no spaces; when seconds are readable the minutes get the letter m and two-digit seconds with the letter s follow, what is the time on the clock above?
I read 5h52
